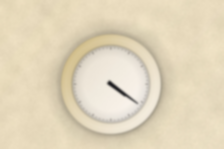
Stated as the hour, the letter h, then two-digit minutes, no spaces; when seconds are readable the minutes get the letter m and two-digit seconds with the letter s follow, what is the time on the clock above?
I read 4h21
